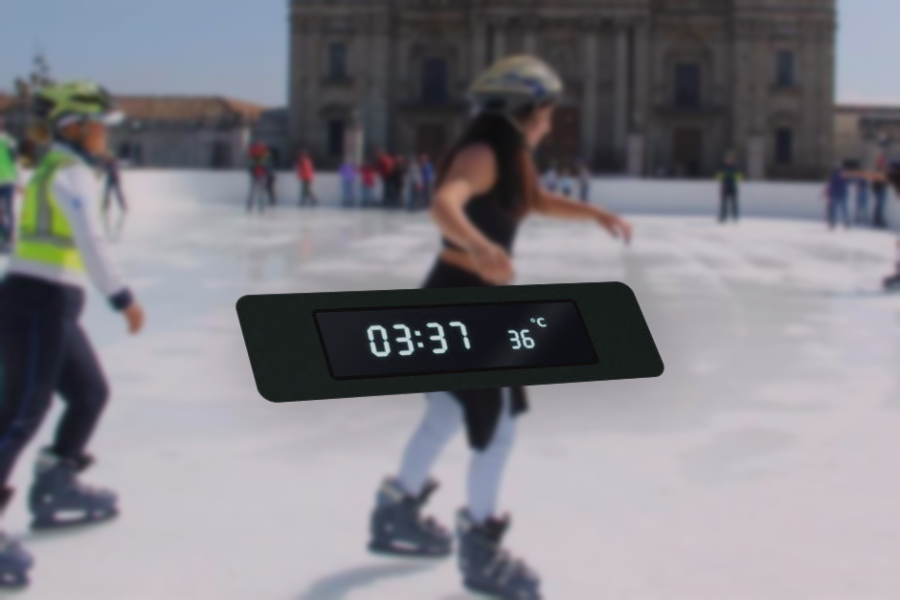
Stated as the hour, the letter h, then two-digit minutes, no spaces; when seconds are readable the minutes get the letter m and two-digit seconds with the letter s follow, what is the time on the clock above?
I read 3h37
